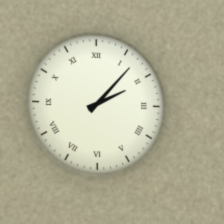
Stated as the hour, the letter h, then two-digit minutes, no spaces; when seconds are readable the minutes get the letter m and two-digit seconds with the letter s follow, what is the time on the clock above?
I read 2h07
